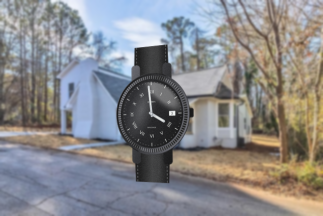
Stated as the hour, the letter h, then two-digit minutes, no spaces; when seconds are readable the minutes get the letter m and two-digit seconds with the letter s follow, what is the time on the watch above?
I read 3h59
